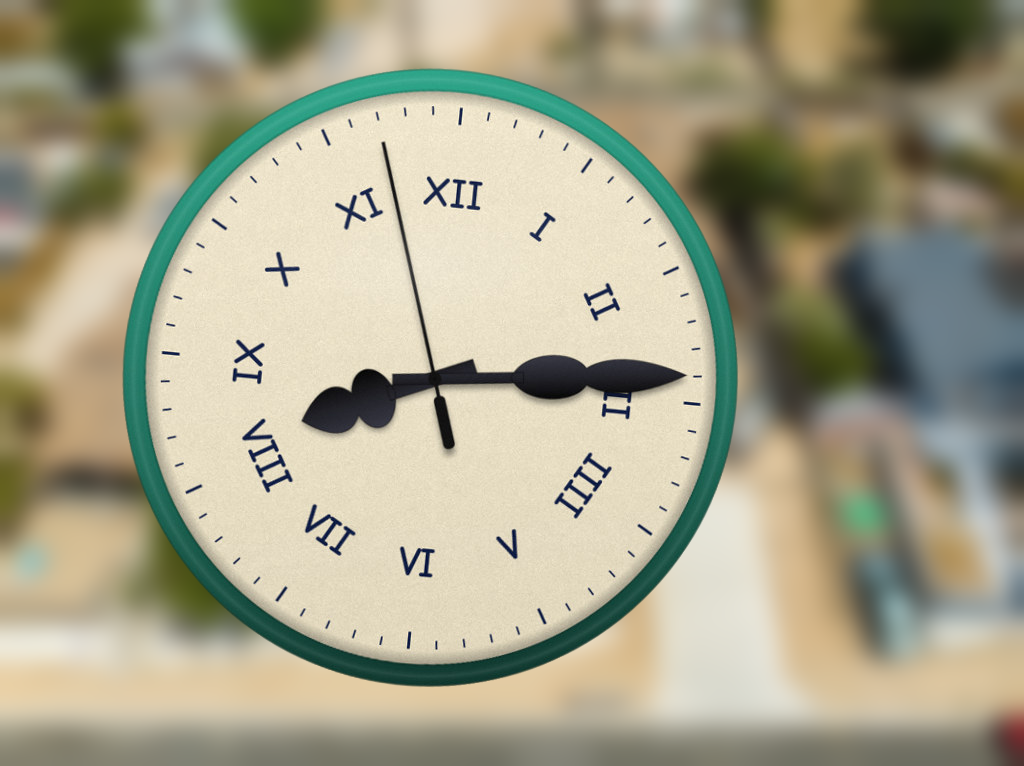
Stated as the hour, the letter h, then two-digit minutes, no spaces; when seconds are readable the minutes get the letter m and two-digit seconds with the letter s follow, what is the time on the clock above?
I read 8h13m57s
